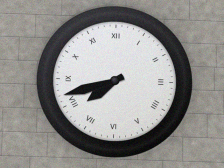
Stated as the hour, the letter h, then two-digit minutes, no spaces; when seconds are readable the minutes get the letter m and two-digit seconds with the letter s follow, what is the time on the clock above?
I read 7h42
